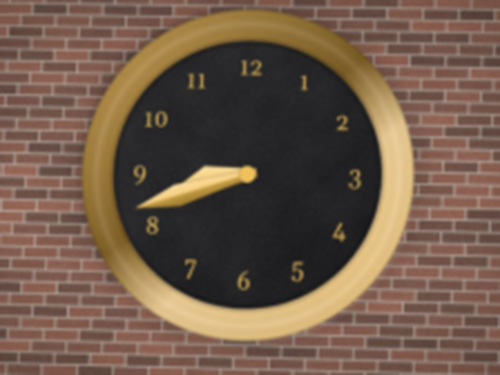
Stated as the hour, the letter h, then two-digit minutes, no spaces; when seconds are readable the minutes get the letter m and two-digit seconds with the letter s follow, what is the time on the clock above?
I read 8h42
